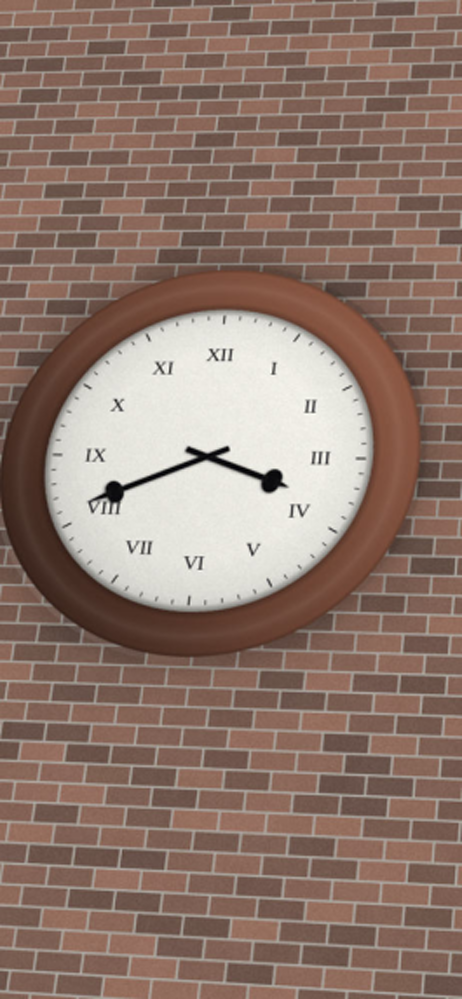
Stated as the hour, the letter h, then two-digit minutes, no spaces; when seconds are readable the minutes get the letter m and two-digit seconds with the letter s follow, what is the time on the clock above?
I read 3h41
